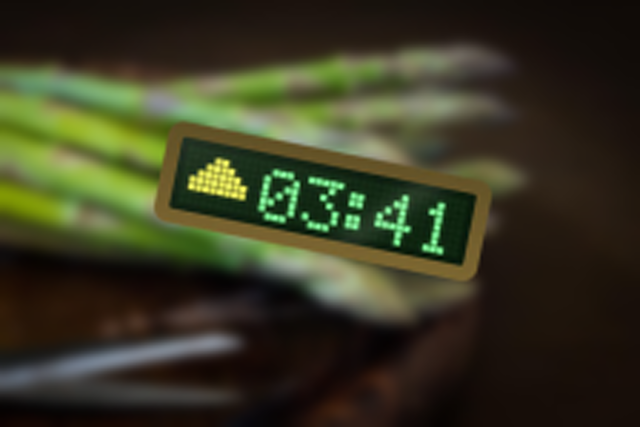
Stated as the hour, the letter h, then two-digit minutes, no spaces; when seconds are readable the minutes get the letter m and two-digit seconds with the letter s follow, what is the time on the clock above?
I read 3h41
